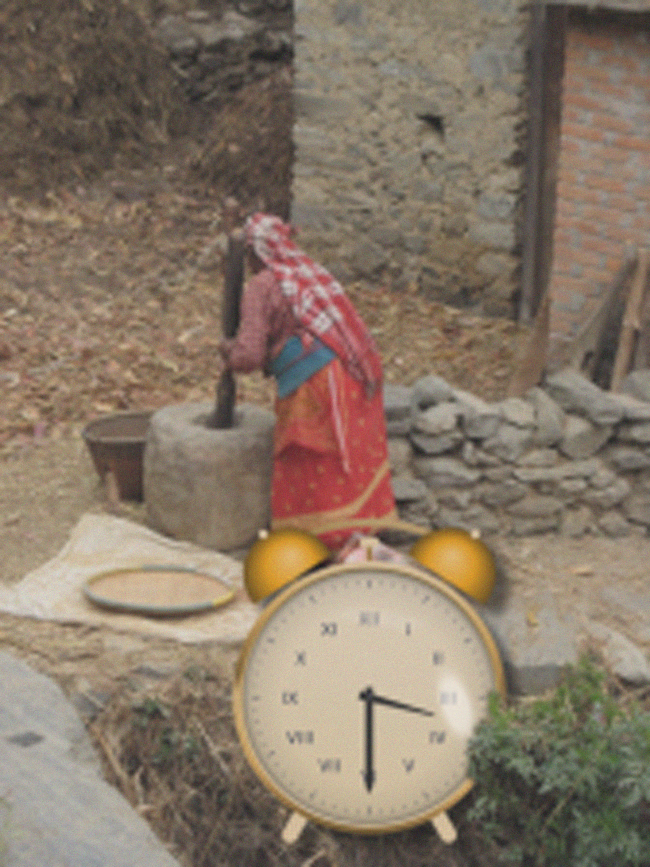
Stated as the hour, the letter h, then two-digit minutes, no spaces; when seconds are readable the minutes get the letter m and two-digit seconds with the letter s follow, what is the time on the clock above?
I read 3h30
